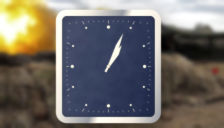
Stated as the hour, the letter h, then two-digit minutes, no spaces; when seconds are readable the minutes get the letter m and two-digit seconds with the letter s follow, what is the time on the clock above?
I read 1h04
